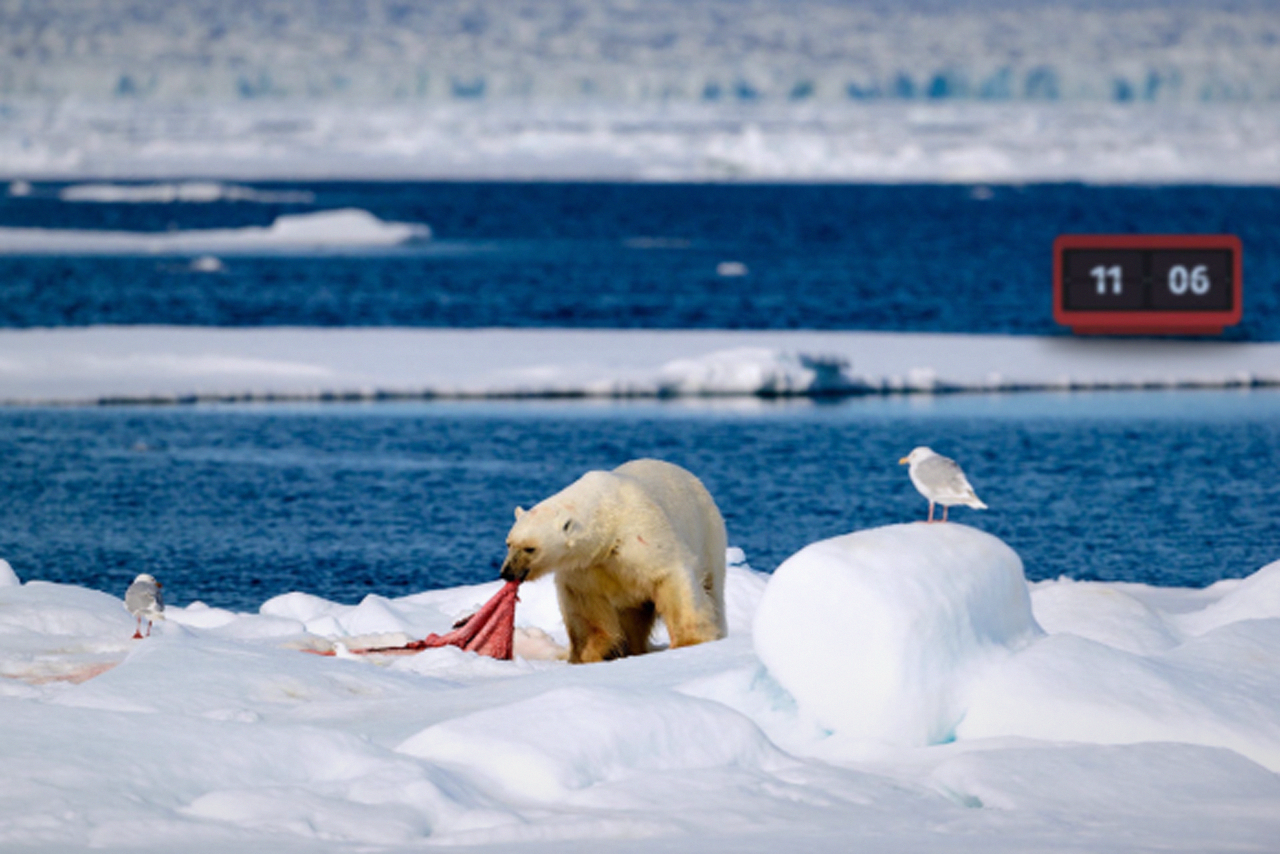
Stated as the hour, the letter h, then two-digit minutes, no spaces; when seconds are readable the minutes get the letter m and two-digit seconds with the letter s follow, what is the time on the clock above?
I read 11h06
